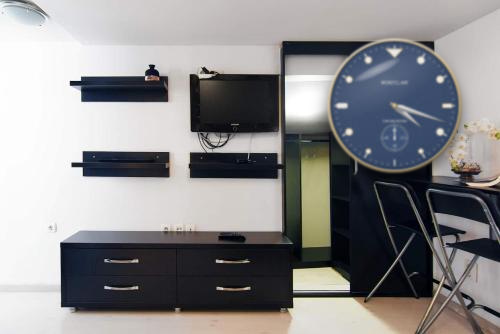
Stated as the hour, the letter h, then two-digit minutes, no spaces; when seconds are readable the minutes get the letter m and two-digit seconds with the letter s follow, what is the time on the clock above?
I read 4h18
